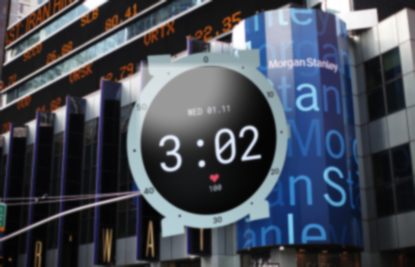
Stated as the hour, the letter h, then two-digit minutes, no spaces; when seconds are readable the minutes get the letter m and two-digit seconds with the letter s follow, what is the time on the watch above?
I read 3h02
